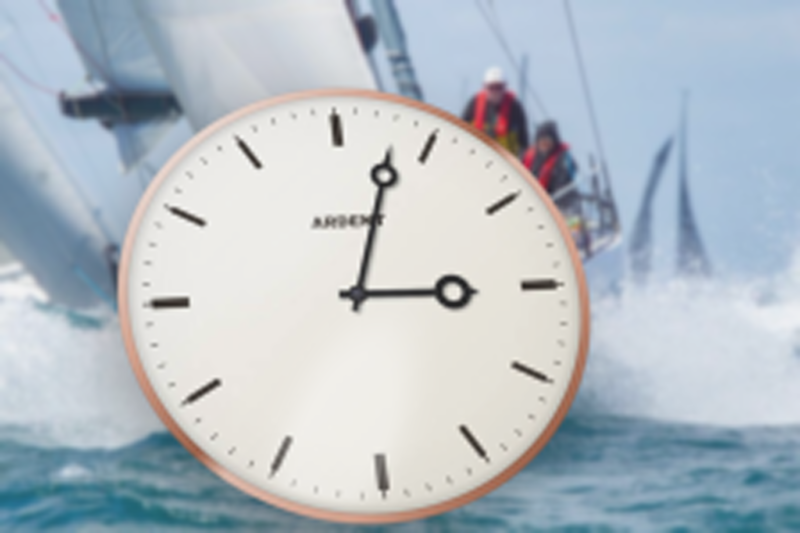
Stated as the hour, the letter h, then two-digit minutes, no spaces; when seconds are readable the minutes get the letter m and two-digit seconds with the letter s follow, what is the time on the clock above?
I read 3h03
